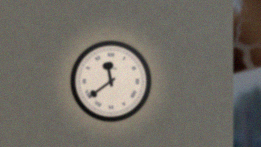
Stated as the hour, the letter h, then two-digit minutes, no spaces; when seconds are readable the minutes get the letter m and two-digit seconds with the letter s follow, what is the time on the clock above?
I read 11h39
